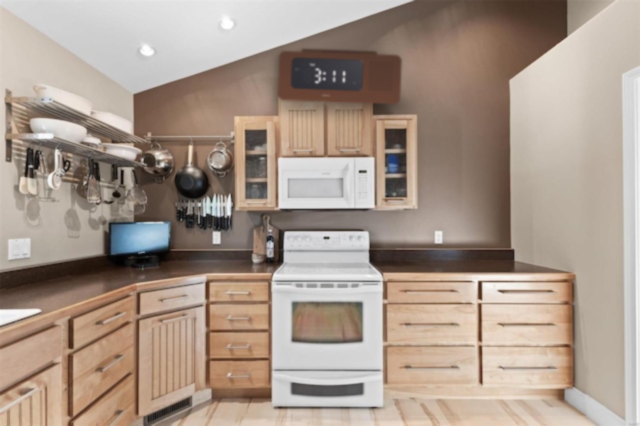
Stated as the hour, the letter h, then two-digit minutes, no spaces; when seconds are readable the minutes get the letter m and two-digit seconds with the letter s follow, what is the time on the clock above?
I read 3h11
